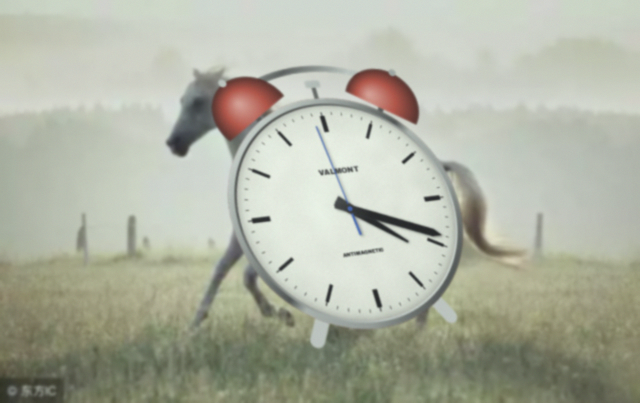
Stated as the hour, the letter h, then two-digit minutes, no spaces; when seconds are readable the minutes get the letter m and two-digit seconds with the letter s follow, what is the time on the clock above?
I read 4h18m59s
